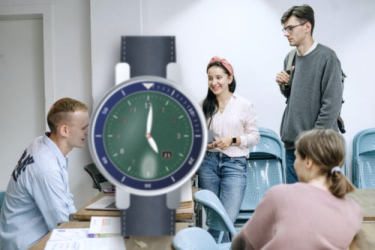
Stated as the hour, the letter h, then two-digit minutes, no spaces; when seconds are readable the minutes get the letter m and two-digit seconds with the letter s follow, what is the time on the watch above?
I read 5h01
